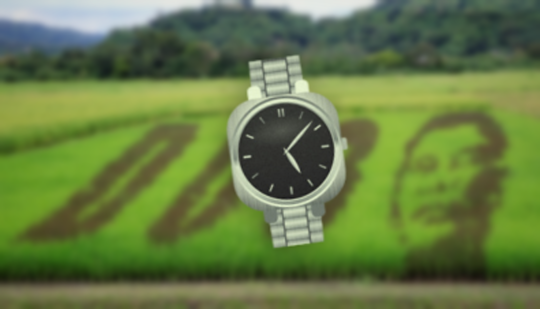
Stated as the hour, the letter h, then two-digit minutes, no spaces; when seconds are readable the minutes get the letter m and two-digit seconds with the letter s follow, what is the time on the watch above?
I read 5h08
